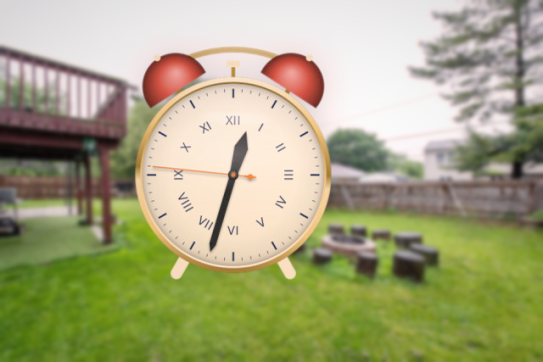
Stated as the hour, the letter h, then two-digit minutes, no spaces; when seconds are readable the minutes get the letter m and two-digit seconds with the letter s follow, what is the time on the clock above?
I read 12h32m46s
